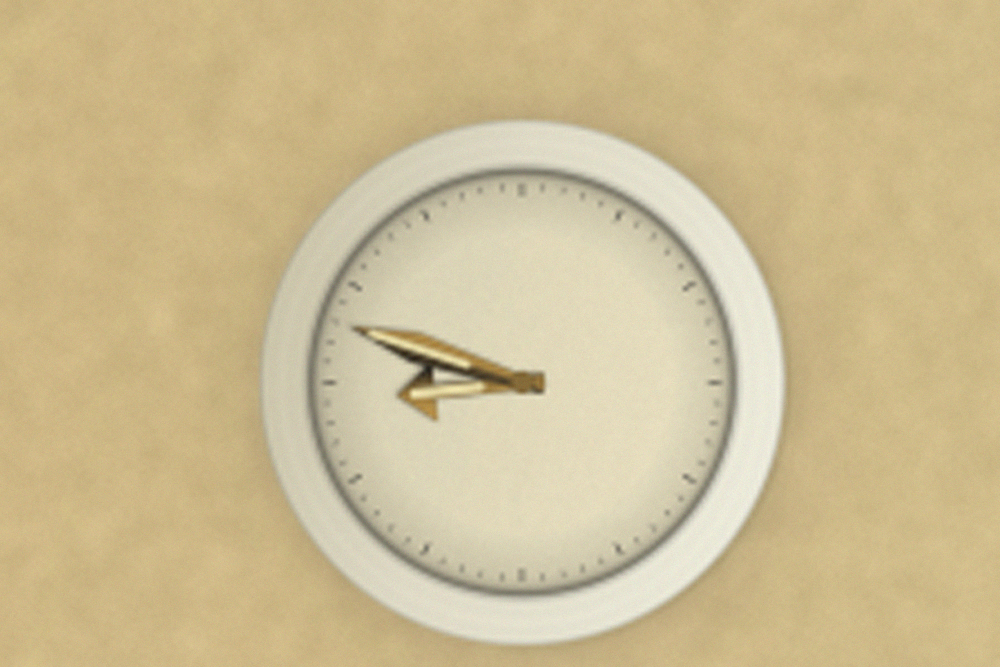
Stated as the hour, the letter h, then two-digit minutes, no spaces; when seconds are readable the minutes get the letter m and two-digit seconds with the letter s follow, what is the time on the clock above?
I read 8h48
